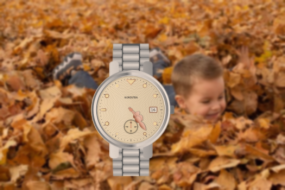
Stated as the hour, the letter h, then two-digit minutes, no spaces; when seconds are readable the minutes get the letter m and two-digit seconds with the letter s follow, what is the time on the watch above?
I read 4h24
